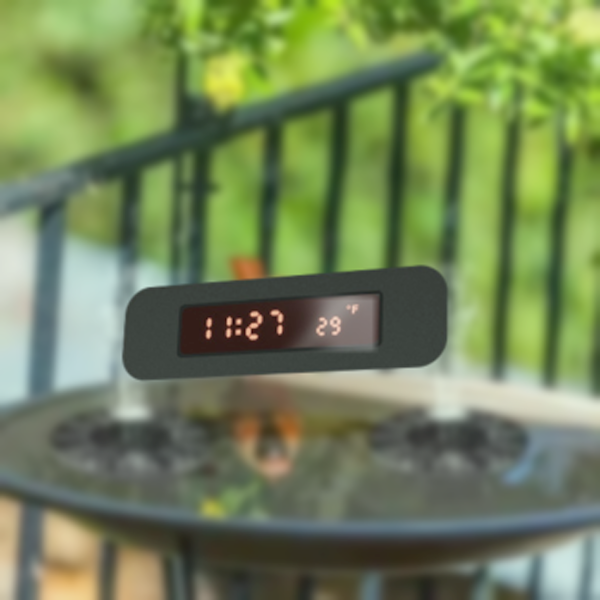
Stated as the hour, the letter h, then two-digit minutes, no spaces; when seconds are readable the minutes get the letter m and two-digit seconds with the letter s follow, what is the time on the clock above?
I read 11h27
